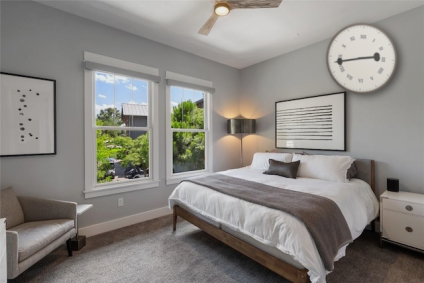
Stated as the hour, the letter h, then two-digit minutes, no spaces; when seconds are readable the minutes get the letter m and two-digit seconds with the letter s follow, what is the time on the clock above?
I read 2h43
